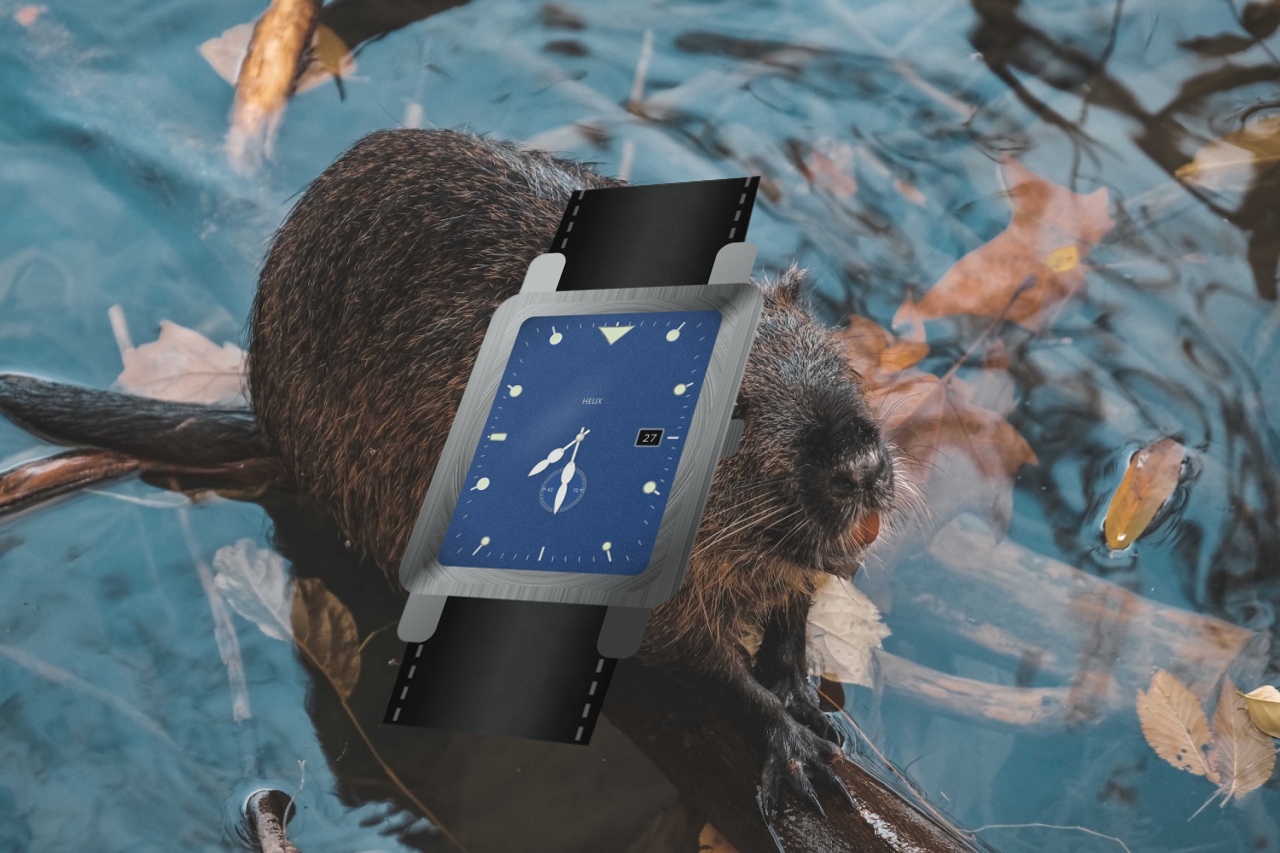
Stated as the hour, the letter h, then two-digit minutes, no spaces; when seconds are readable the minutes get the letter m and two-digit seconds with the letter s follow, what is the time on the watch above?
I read 7h30
